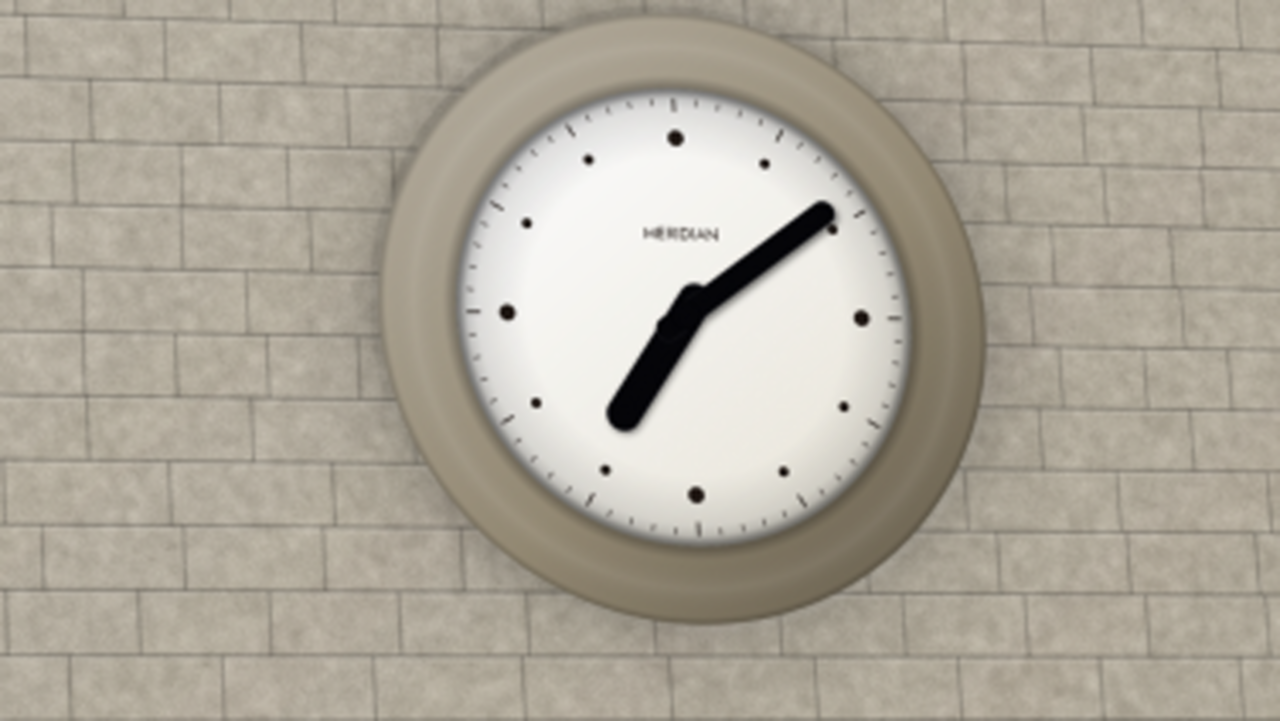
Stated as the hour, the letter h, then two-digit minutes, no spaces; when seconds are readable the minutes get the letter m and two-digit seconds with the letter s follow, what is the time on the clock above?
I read 7h09
